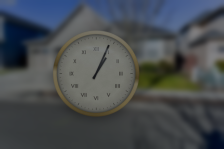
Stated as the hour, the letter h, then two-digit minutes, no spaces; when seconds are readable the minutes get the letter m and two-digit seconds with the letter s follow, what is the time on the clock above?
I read 1h04
